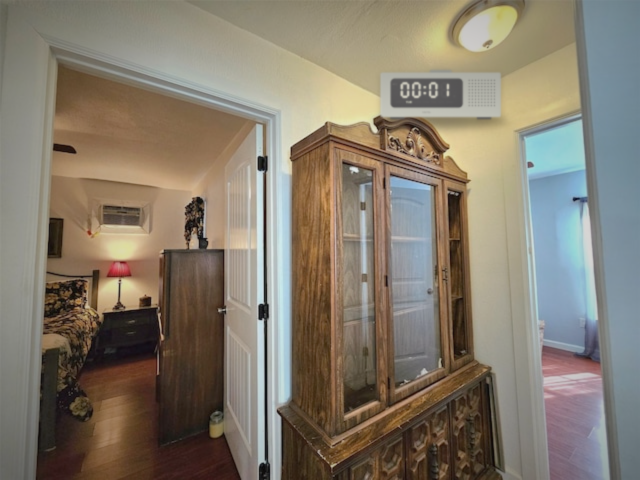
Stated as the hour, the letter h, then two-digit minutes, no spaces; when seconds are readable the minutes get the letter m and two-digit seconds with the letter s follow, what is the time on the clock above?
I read 0h01
